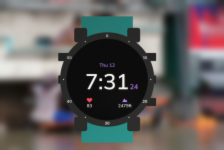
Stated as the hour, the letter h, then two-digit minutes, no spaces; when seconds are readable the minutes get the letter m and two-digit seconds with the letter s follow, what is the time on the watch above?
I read 7h31
